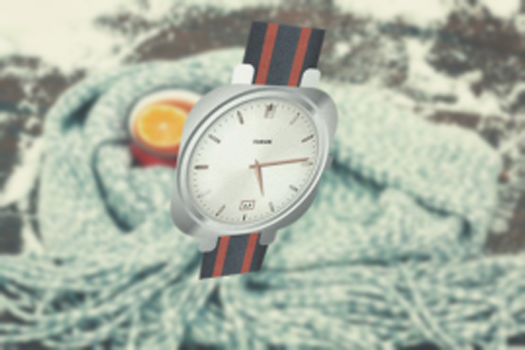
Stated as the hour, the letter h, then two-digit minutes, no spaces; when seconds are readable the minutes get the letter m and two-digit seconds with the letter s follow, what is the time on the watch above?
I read 5h14
